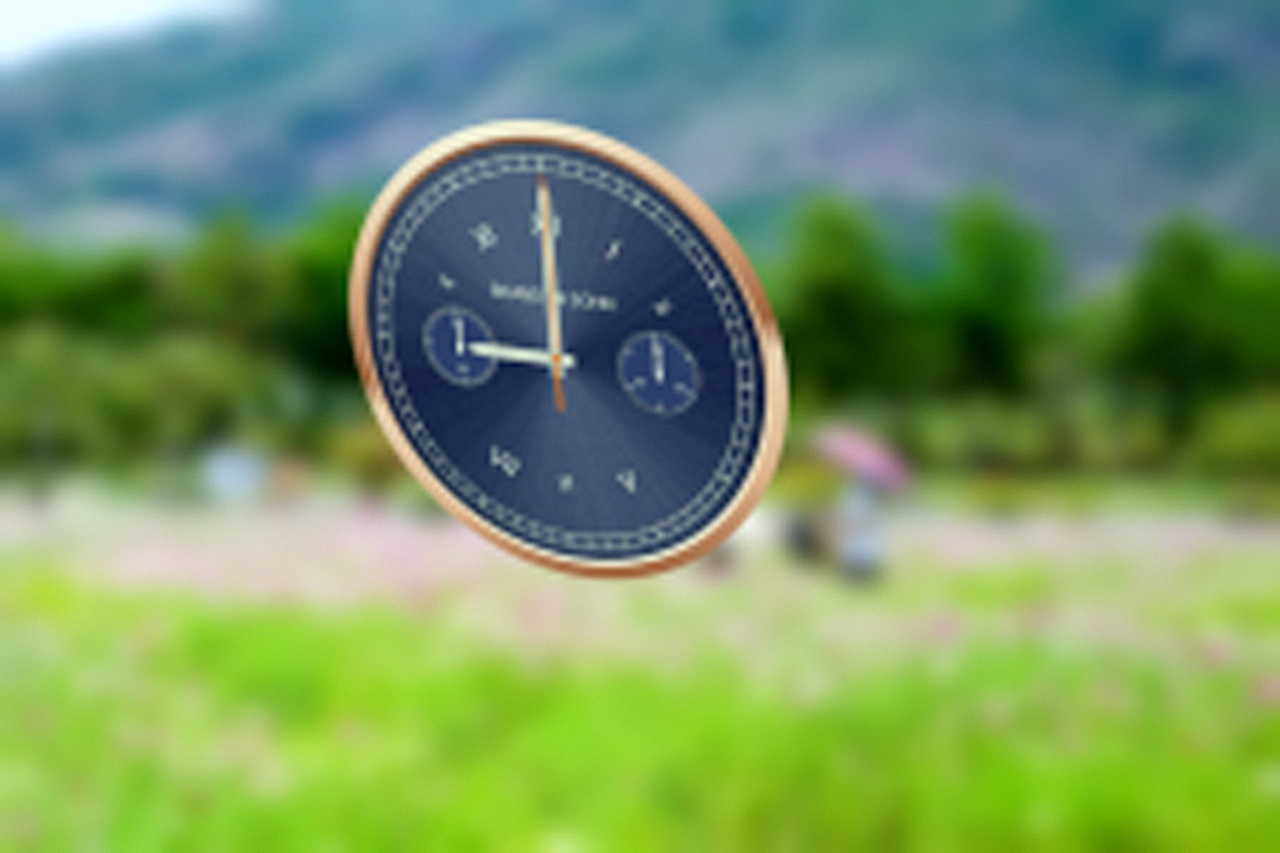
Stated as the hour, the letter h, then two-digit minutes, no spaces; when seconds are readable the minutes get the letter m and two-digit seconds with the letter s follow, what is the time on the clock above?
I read 9h00
